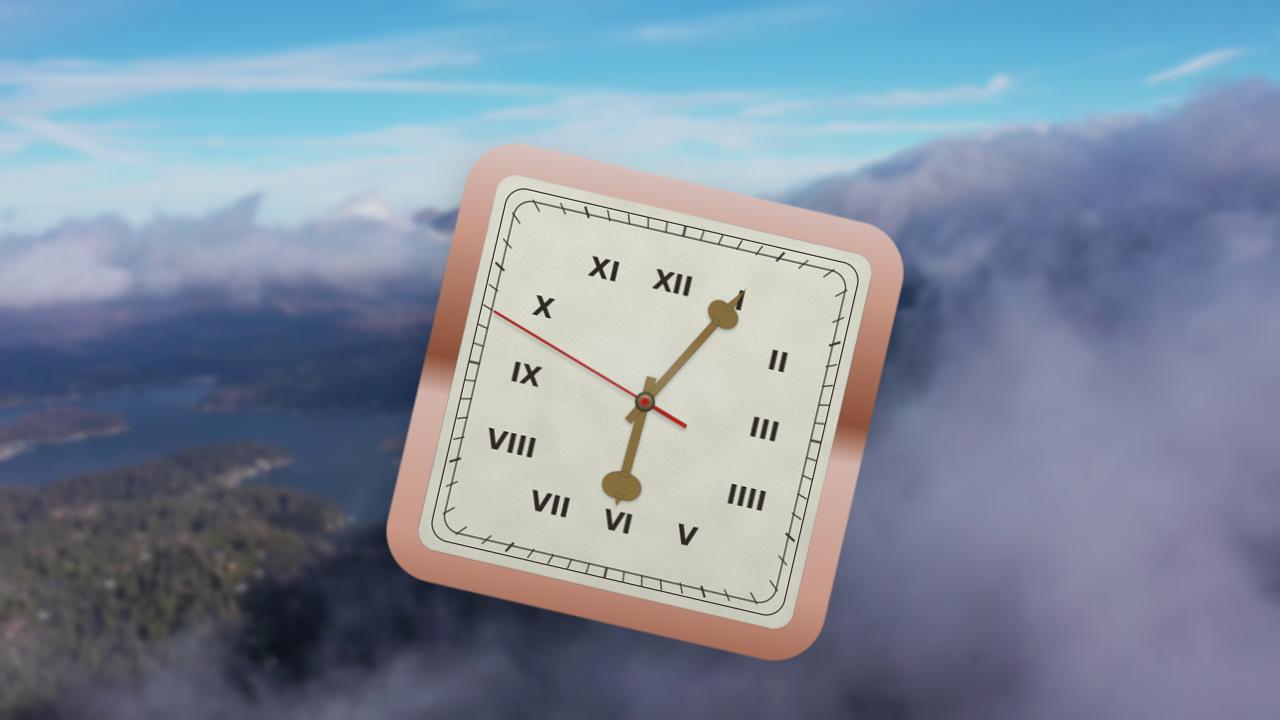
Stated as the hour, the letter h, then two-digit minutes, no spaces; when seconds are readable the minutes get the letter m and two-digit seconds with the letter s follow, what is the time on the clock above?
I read 6h04m48s
